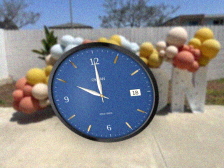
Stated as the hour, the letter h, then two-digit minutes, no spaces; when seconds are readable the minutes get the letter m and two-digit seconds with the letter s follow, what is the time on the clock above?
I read 10h00
